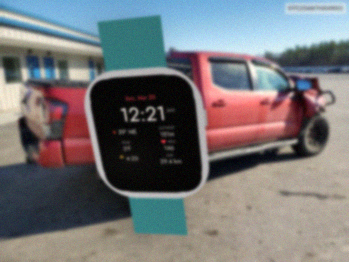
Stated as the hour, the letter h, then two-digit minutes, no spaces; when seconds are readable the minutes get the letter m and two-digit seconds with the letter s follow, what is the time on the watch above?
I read 12h21
